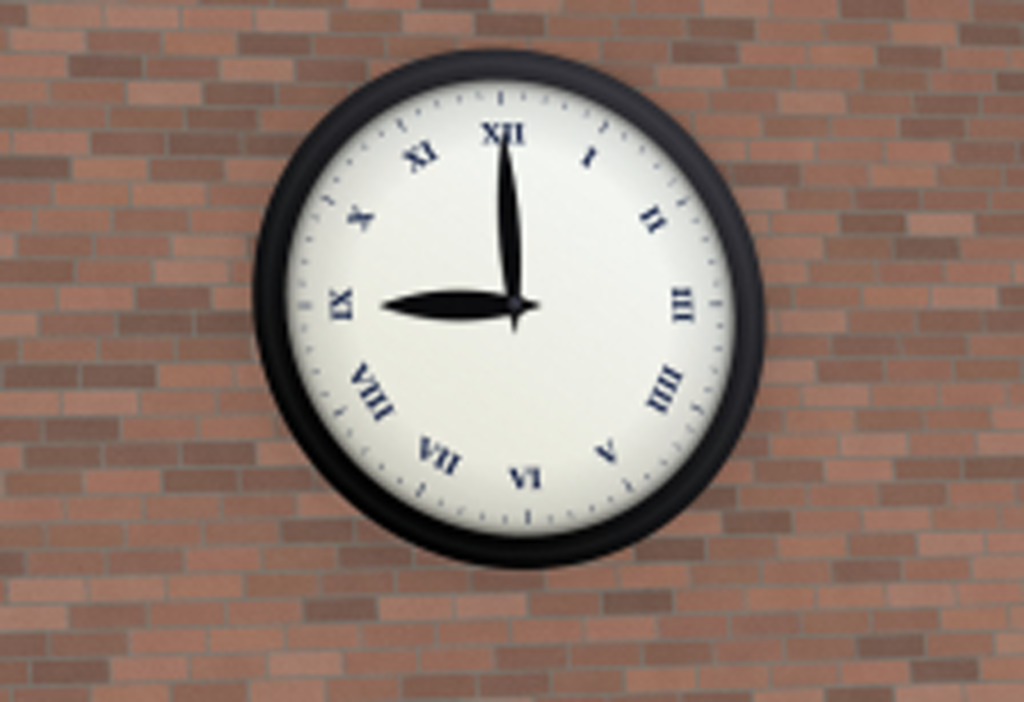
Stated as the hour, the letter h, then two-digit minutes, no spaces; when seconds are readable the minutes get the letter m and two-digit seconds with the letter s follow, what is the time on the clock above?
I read 9h00
